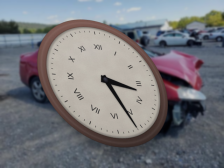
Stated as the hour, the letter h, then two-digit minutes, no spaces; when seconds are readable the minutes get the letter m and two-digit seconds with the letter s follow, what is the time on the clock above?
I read 3h26
